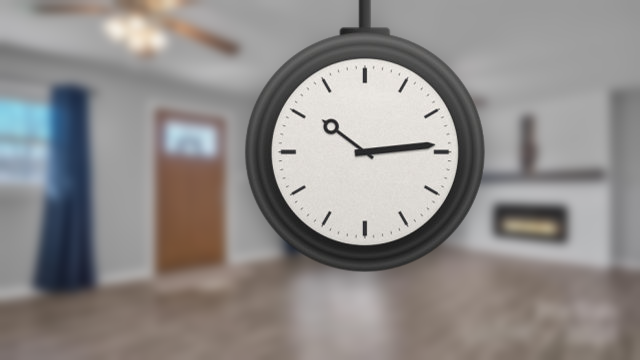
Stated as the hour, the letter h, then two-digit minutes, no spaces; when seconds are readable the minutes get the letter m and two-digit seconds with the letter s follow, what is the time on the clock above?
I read 10h14
